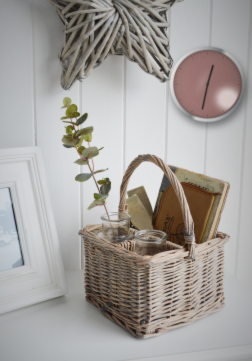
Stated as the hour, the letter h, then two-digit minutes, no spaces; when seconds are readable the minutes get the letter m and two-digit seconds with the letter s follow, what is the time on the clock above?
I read 12h32
